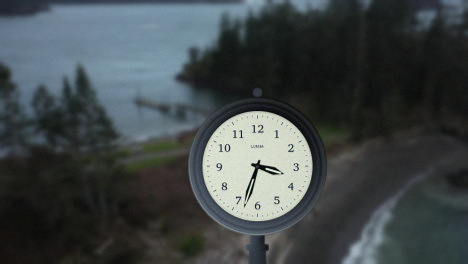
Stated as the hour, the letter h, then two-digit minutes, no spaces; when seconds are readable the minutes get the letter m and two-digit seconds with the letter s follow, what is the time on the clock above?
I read 3h33
